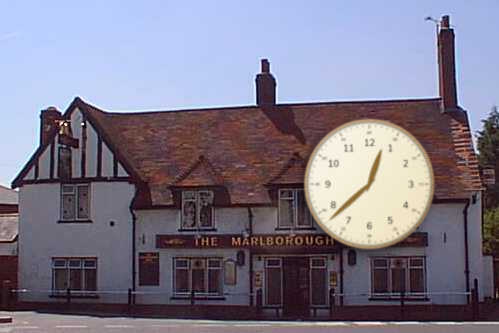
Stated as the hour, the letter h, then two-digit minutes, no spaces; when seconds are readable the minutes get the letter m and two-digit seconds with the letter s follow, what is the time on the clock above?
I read 12h38
